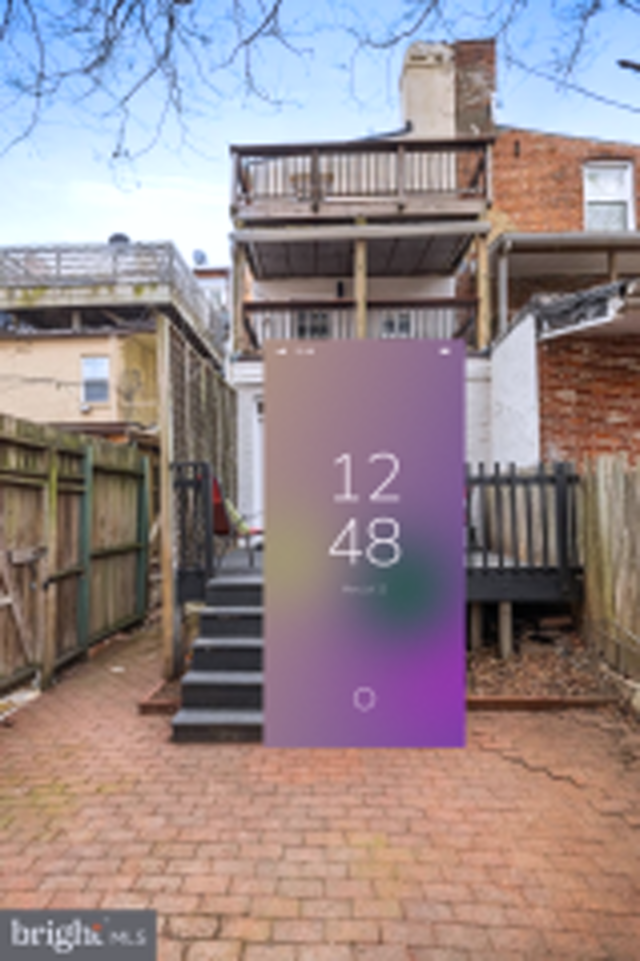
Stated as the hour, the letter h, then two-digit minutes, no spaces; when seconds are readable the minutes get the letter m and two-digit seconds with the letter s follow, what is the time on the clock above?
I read 12h48
